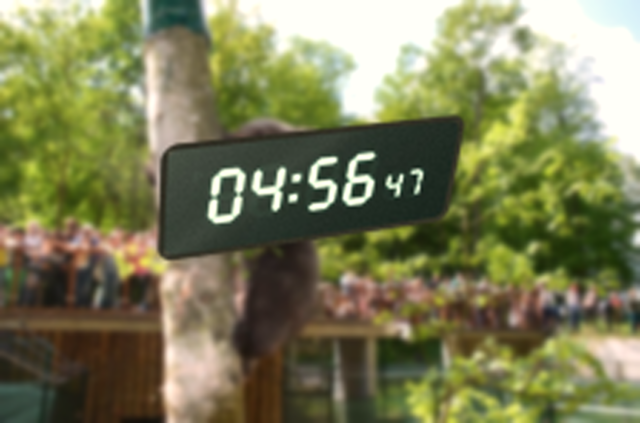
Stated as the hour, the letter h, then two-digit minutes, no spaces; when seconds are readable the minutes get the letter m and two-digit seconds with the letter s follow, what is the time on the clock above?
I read 4h56m47s
